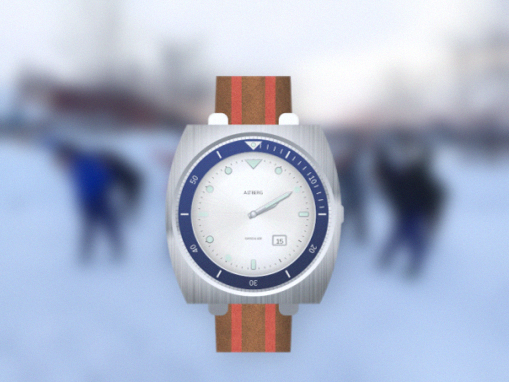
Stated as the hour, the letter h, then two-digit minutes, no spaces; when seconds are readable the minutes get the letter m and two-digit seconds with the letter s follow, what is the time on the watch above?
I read 2h10
